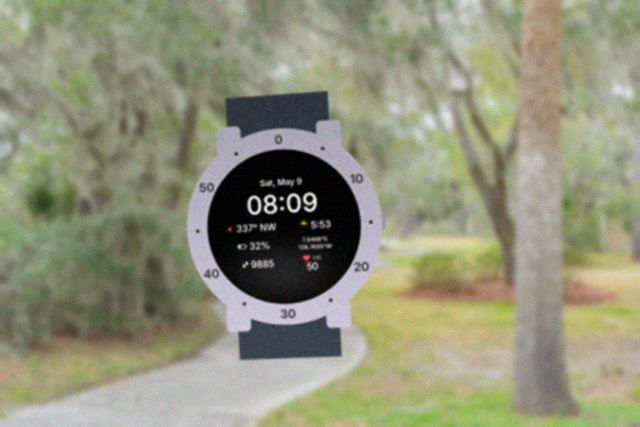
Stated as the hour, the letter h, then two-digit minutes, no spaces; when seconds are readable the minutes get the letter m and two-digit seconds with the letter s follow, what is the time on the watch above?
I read 8h09
